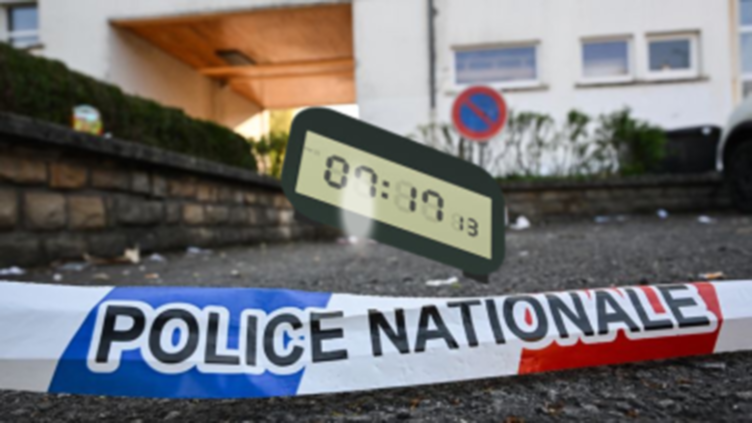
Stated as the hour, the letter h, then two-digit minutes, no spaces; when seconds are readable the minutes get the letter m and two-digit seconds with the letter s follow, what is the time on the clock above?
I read 7h17m13s
